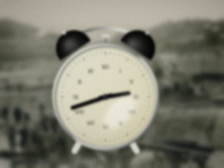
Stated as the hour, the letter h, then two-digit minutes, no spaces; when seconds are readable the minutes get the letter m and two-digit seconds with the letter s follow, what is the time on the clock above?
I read 2h42
